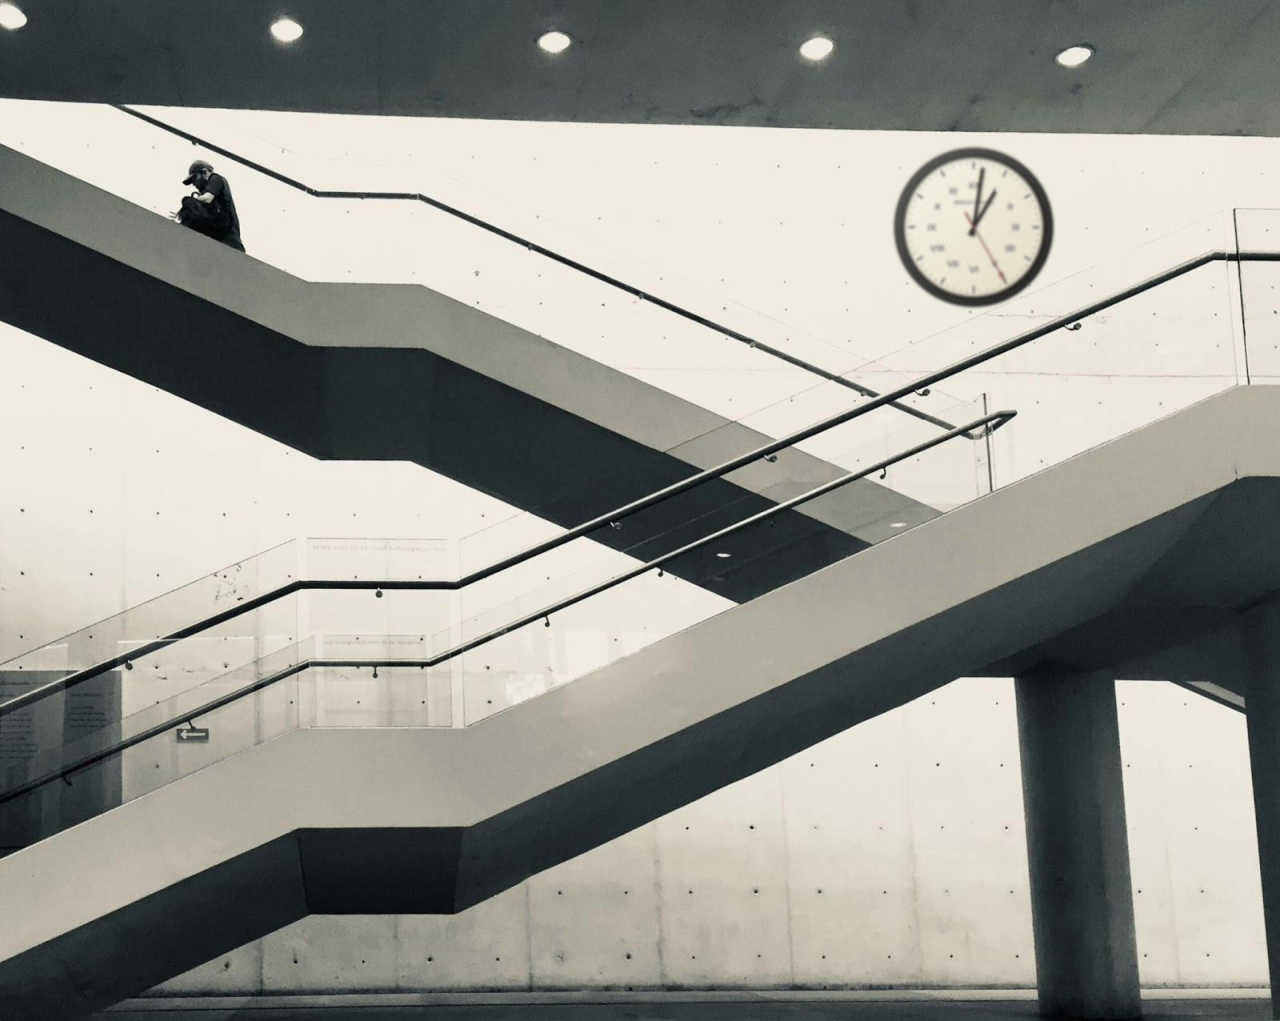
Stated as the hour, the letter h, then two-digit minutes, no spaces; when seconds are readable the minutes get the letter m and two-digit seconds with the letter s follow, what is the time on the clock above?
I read 1h01m25s
